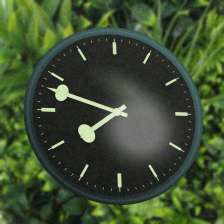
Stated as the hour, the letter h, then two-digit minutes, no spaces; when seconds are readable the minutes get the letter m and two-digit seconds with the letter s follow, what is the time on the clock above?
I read 7h48
